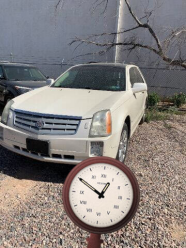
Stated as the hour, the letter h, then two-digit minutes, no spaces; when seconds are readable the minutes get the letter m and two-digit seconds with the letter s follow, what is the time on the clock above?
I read 12h50
